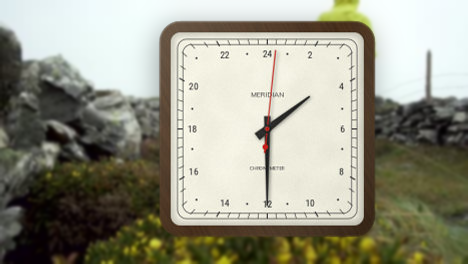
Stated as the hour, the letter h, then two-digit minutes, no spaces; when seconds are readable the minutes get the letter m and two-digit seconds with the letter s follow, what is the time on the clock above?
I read 3h30m01s
